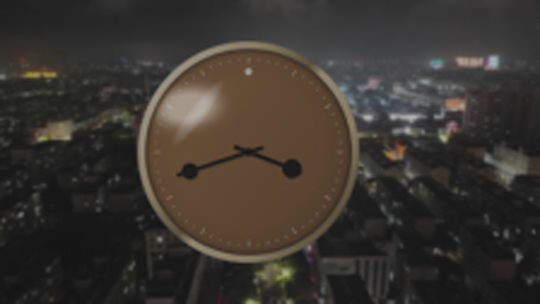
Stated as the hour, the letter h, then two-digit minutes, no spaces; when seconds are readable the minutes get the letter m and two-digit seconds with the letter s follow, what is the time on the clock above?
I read 3h42
